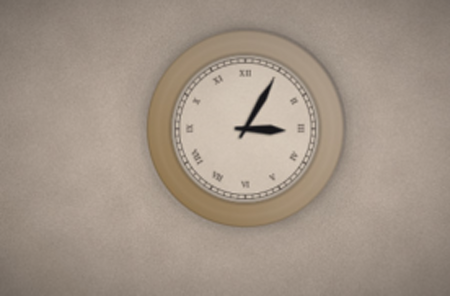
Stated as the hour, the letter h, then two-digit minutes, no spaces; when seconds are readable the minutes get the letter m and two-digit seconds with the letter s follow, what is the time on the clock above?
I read 3h05
